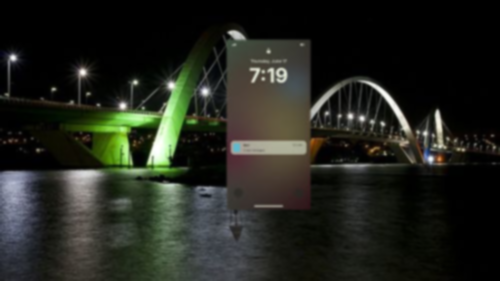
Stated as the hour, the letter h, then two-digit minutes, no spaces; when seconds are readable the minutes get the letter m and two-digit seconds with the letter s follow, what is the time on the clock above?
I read 7h19
